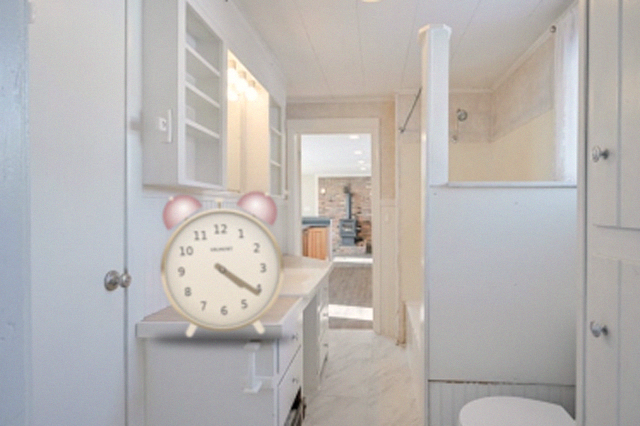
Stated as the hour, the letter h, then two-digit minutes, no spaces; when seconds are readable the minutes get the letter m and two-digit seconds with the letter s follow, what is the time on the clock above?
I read 4h21
